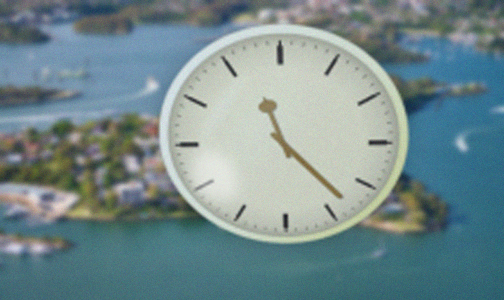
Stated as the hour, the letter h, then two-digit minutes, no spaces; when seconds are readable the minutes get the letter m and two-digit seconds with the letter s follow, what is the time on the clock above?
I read 11h23
